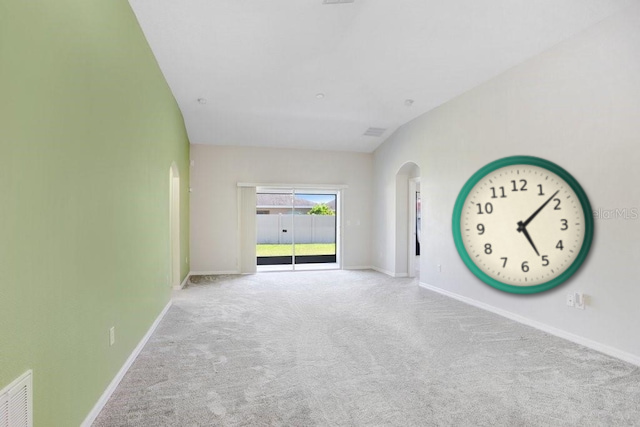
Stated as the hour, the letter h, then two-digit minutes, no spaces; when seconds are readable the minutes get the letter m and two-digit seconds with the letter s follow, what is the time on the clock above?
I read 5h08
